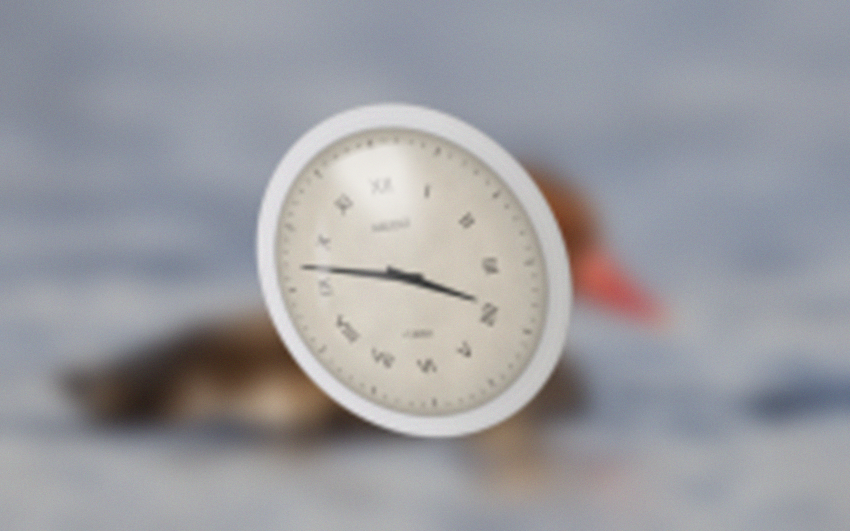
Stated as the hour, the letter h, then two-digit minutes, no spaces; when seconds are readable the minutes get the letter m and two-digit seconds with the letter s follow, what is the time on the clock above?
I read 3h47
